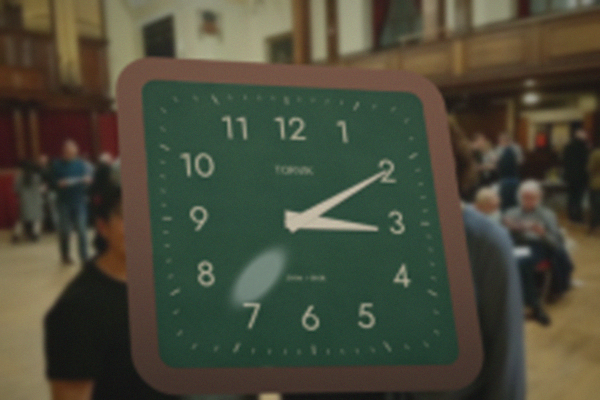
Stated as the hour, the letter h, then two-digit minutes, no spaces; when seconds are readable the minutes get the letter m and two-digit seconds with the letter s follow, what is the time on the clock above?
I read 3h10
